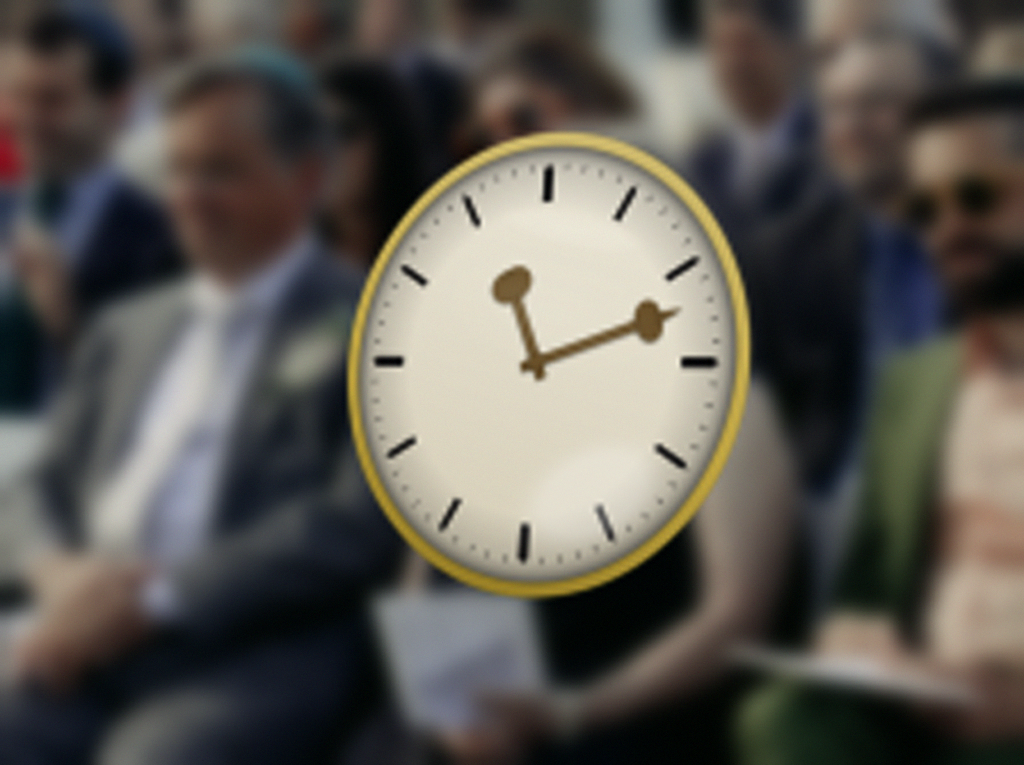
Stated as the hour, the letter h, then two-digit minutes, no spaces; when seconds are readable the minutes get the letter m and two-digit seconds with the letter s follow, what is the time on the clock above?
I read 11h12
